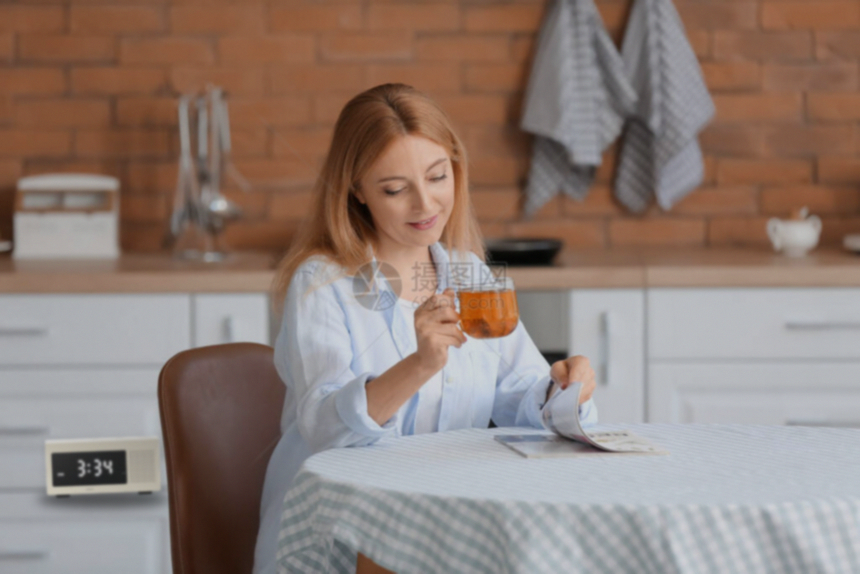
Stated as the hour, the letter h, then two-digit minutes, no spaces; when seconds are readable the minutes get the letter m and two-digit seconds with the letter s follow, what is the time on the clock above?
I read 3h34
